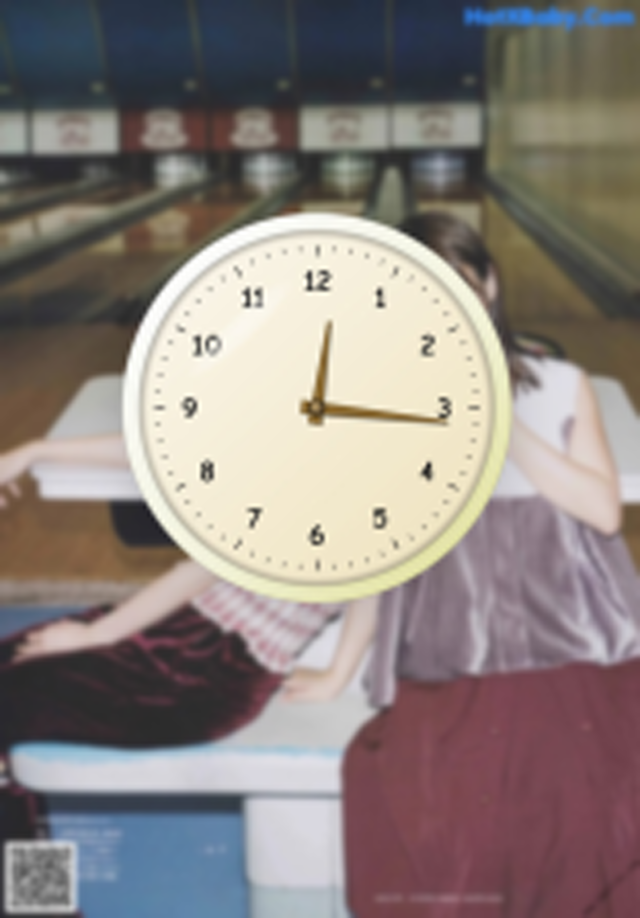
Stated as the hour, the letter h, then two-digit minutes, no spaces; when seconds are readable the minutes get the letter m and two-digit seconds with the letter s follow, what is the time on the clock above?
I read 12h16
